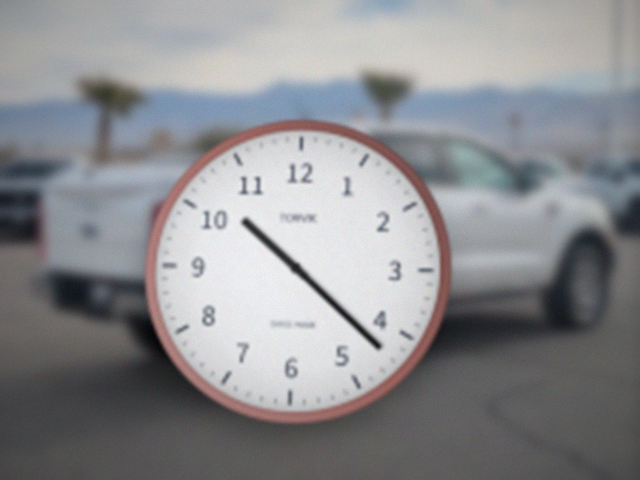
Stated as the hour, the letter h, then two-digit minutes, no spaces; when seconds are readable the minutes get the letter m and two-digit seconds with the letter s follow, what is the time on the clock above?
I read 10h22
